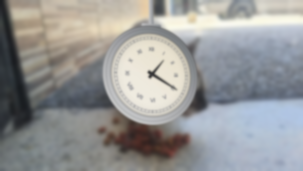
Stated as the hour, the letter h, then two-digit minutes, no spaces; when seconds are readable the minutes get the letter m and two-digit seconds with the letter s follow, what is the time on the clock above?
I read 1h20
